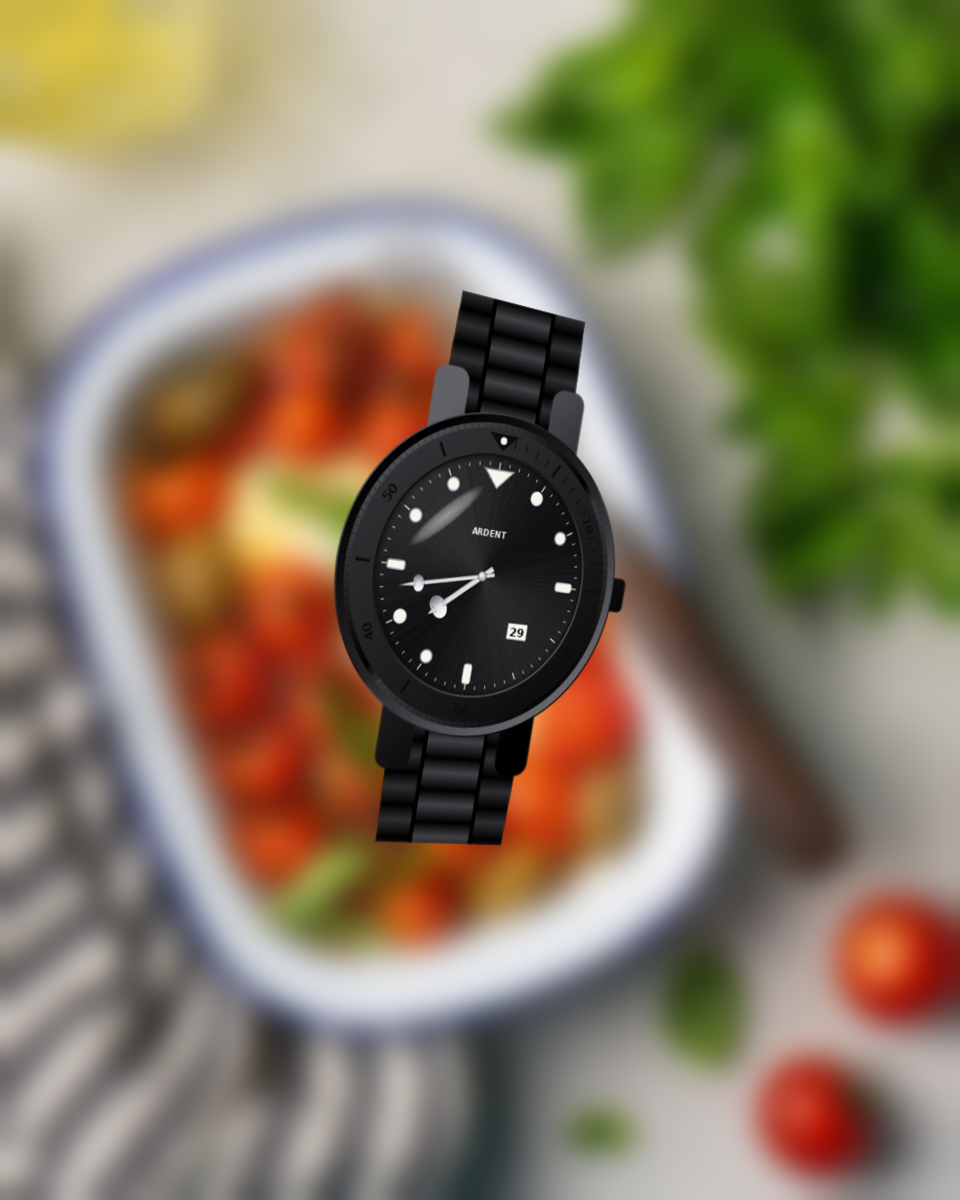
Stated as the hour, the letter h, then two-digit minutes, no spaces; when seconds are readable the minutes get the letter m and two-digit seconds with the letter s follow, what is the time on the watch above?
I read 7h43
